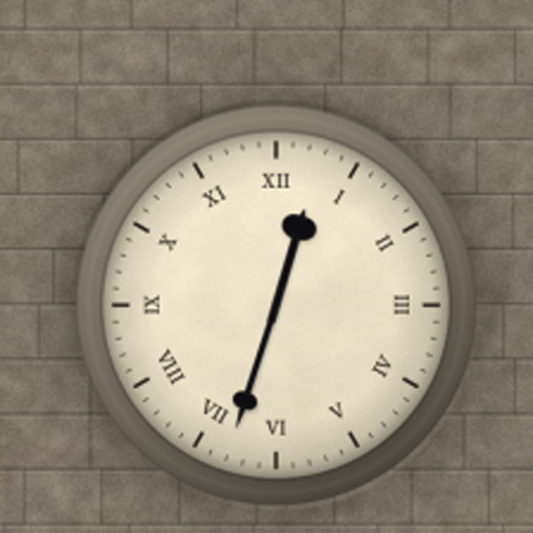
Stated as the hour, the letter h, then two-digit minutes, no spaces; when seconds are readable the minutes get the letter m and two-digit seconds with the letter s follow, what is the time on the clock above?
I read 12h33
